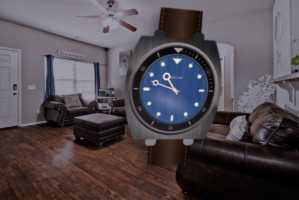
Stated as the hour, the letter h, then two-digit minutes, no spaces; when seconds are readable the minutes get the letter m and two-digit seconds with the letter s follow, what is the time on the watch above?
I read 10h48
